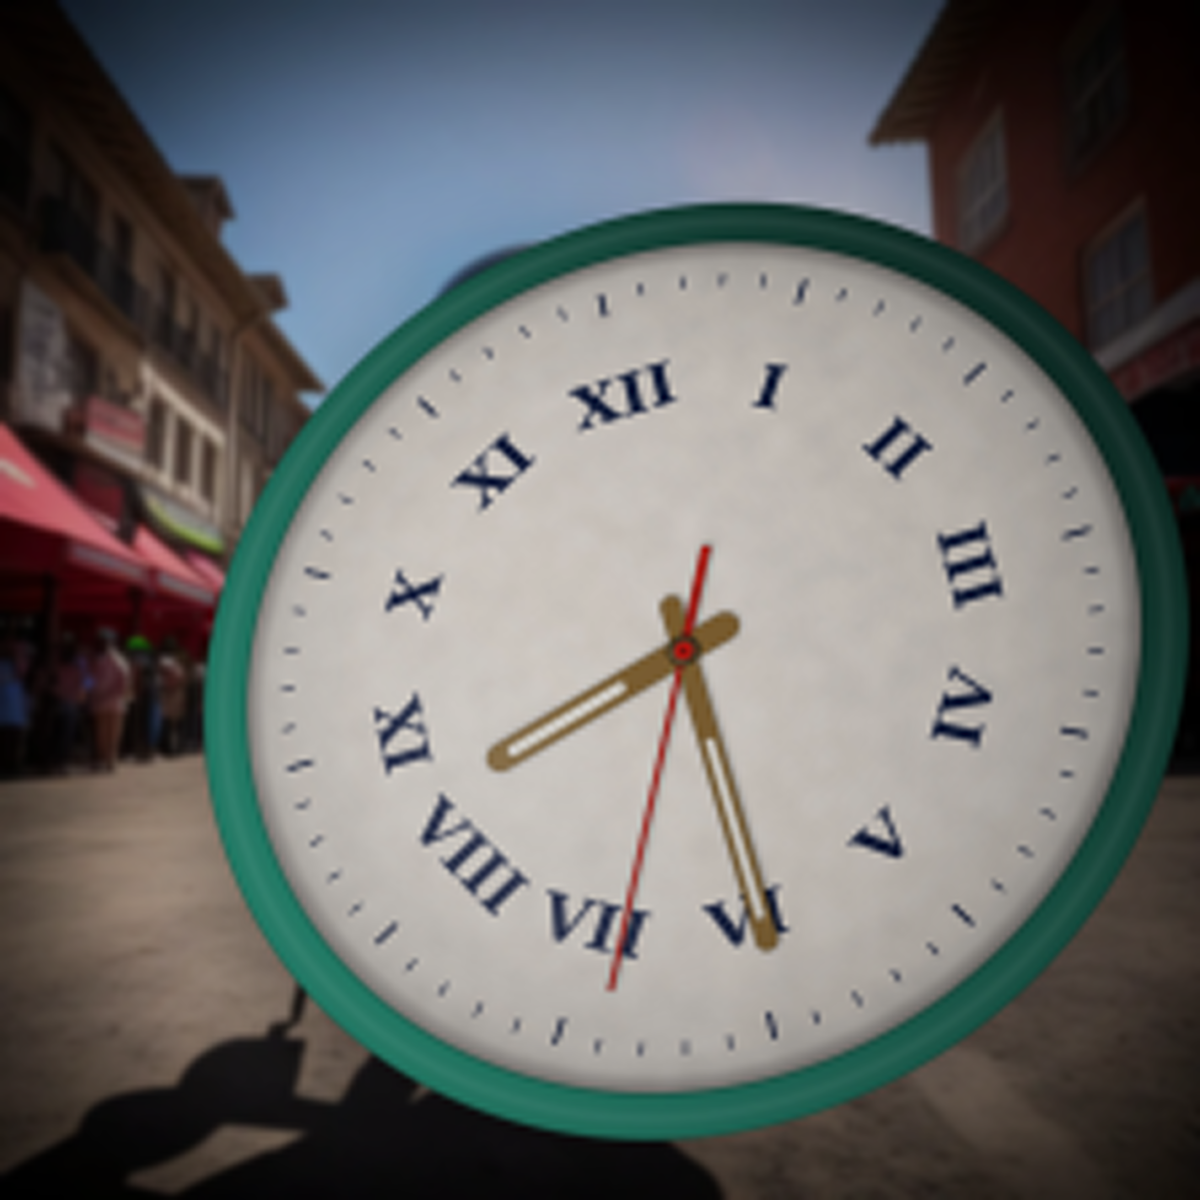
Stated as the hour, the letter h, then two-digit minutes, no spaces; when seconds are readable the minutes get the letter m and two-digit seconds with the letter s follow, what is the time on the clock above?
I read 8h29m34s
